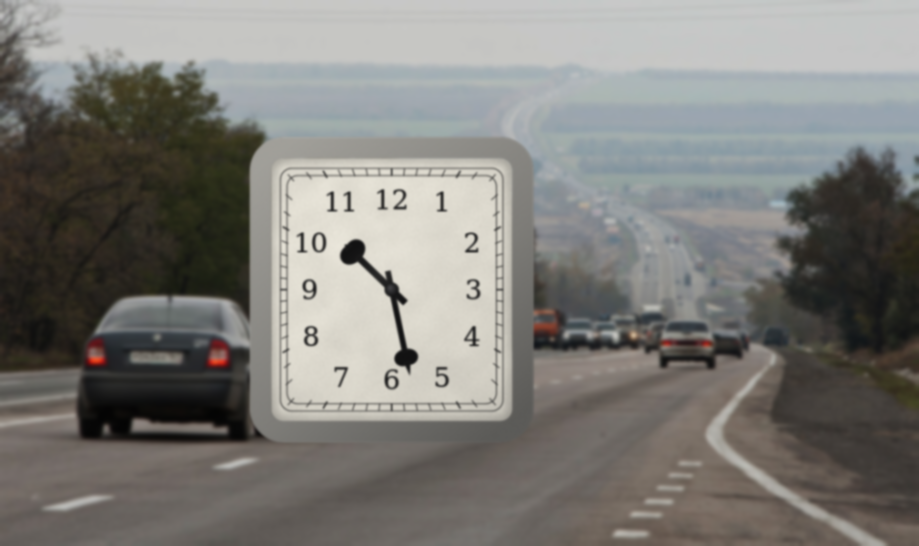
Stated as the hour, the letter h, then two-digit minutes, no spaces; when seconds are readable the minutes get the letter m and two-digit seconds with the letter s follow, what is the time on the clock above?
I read 10h28
